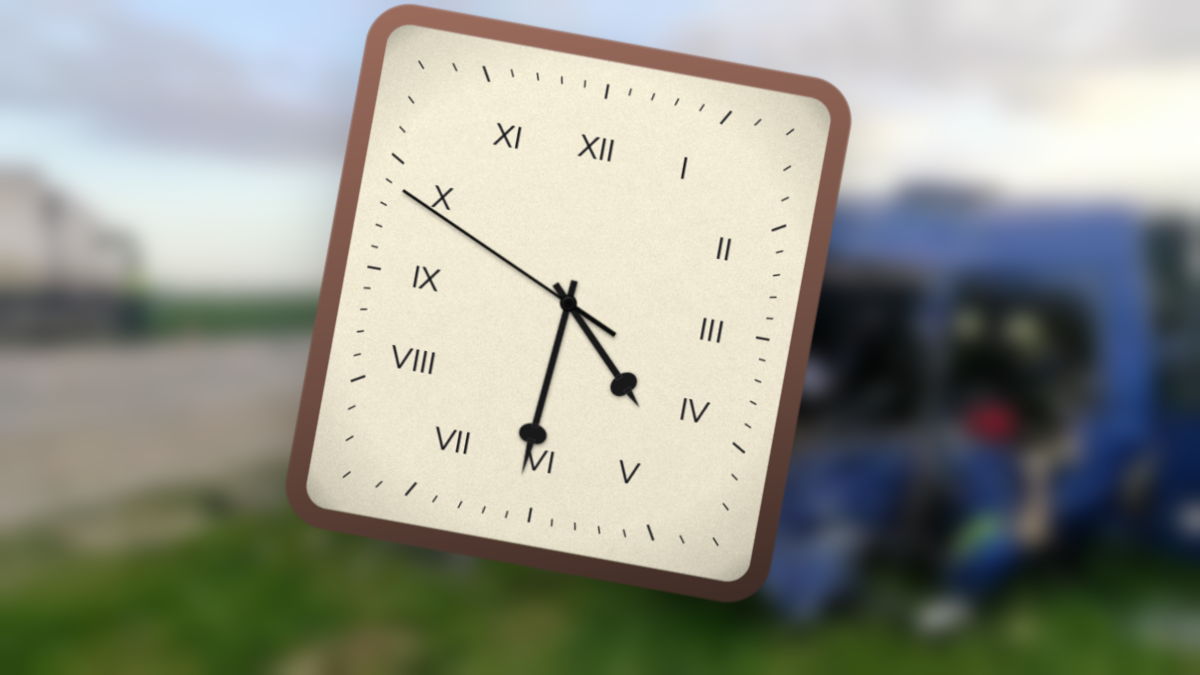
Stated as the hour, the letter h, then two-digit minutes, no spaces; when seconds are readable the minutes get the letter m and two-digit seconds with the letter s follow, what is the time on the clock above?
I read 4h30m49s
